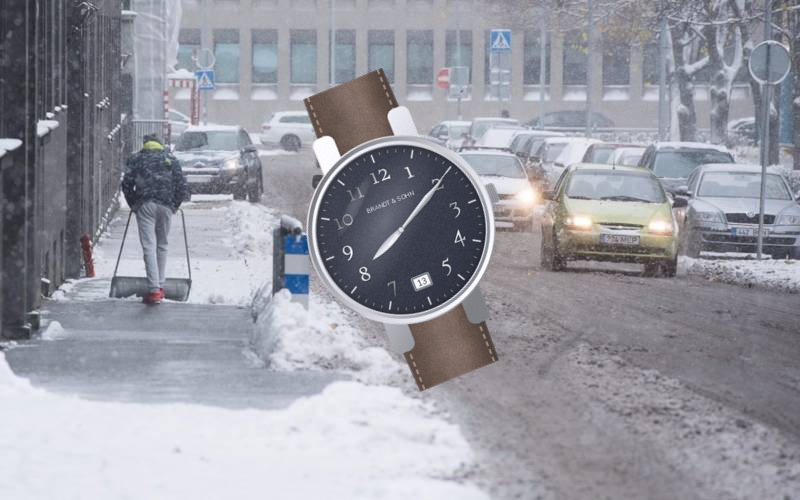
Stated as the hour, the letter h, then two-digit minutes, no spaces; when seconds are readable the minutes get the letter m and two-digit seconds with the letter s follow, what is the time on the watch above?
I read 8h10m10s
